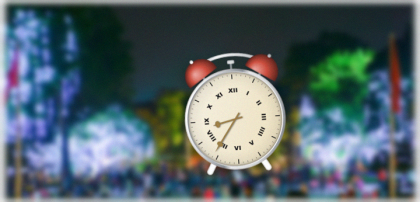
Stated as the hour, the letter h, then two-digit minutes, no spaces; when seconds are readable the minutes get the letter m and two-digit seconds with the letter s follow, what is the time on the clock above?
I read 8h36
